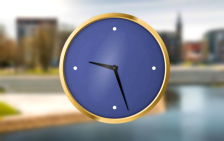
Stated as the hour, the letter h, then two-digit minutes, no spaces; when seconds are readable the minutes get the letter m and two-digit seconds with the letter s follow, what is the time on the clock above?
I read 9h27
